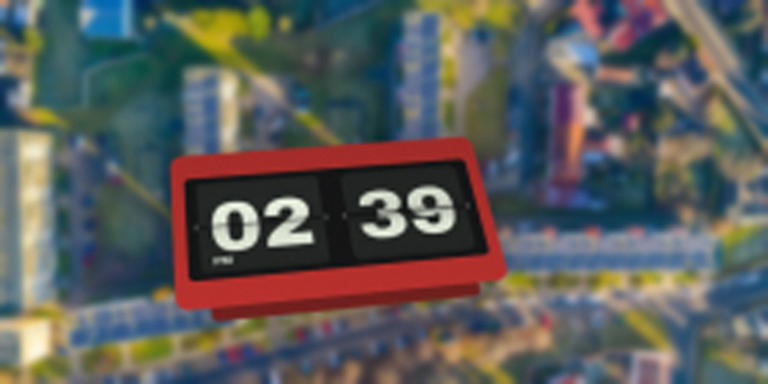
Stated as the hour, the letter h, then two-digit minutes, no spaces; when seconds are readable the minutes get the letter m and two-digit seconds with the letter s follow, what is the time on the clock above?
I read 2h39
